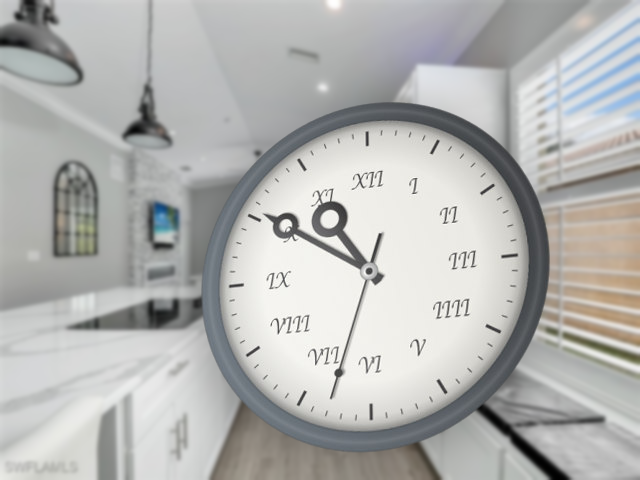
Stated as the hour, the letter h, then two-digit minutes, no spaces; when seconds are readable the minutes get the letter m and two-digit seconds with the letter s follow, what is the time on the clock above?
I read 10h50m33s
